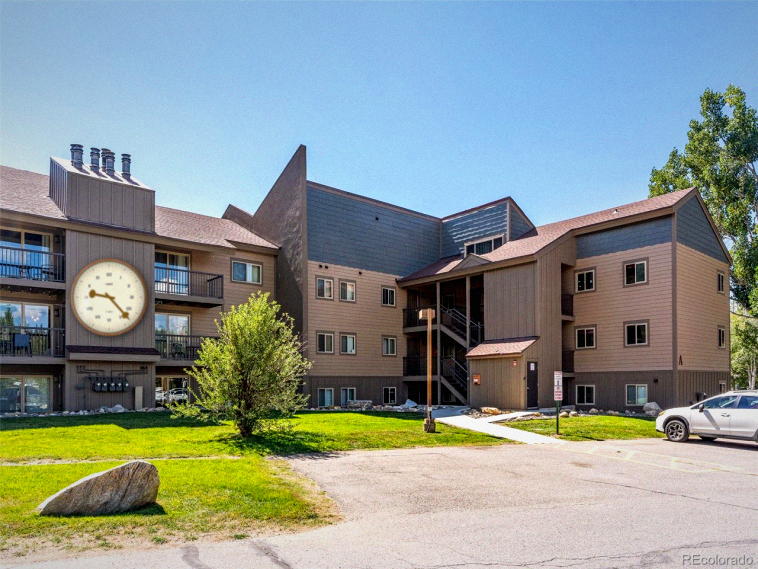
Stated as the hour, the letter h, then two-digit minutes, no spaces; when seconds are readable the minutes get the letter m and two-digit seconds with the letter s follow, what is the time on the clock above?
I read 9h23
